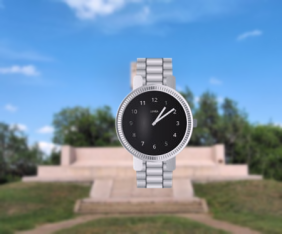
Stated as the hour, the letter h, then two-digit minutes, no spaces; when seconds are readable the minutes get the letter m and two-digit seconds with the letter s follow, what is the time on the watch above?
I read 1h09
